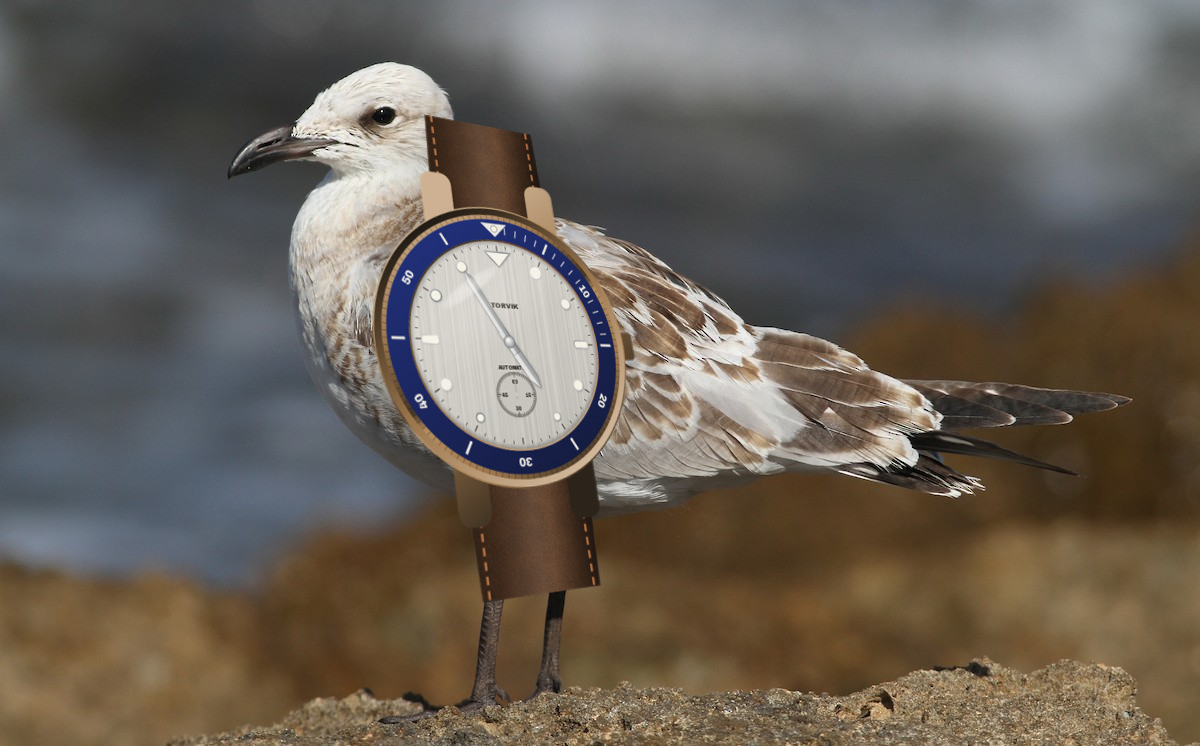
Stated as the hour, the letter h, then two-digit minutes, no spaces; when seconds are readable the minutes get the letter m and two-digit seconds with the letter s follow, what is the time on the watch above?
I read 4h55
